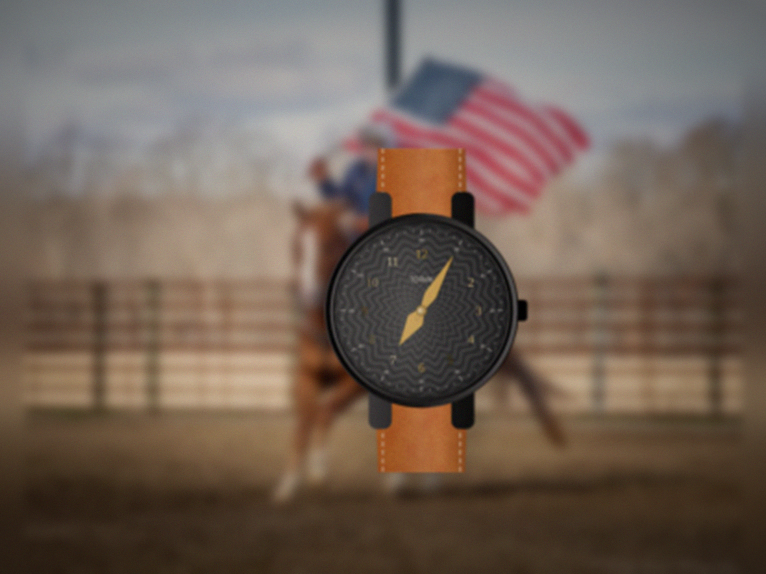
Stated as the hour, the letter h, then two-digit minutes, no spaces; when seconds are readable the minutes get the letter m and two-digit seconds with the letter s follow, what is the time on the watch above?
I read 7h05
